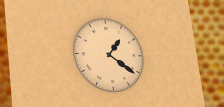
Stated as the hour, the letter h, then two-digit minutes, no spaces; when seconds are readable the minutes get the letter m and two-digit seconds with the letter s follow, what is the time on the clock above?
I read 1h21
